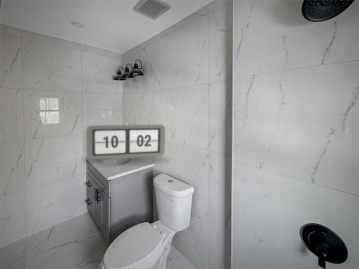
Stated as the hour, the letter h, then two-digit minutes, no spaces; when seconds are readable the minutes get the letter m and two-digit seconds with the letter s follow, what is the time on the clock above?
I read 10h02
